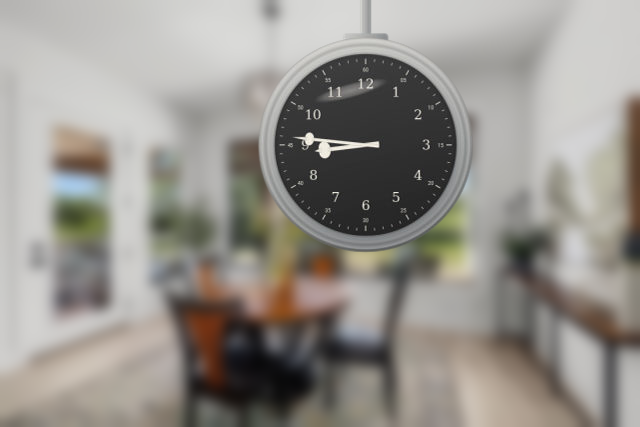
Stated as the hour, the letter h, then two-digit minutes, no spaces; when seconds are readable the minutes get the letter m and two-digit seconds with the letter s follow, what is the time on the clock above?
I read 8h46
